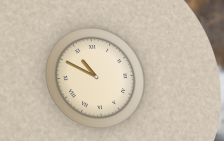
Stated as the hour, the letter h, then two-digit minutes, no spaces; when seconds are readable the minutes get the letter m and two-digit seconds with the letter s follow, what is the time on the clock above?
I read 10h50
